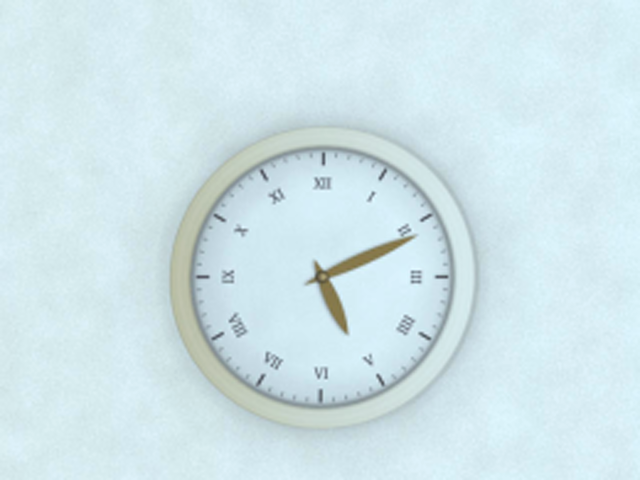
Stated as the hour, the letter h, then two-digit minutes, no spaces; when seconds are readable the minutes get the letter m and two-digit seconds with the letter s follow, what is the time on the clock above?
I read 5h11
